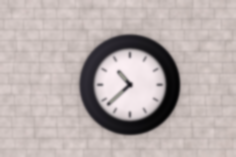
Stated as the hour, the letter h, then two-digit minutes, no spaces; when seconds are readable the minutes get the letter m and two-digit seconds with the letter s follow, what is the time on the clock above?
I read 10h38
